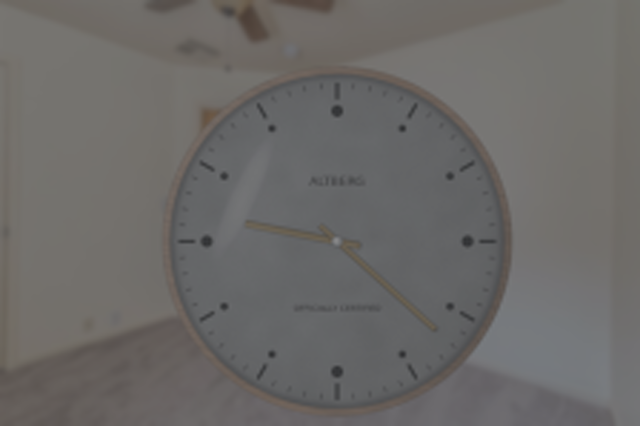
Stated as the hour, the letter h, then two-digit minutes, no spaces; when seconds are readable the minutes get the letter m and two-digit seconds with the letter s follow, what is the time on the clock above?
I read 9h22
